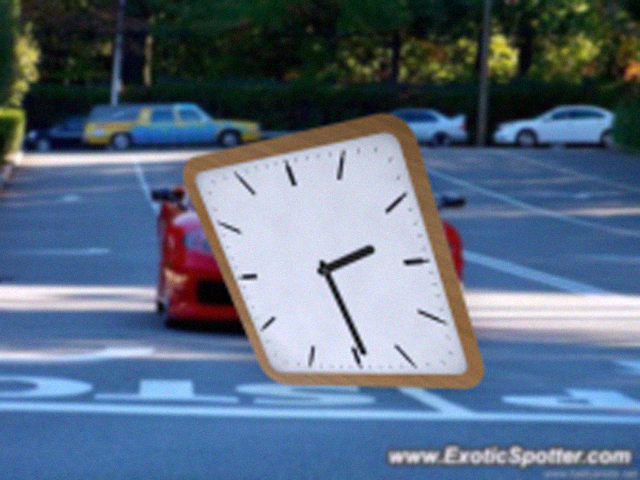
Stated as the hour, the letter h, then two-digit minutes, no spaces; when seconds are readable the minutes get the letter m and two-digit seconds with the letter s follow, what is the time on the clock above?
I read 2h29
